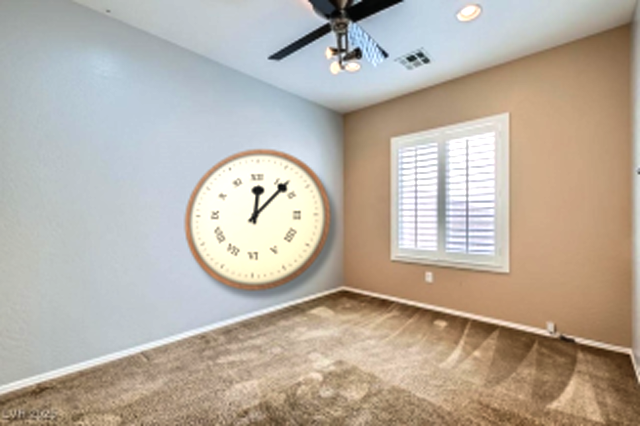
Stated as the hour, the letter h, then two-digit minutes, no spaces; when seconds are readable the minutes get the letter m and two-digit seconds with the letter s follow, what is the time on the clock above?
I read 12h07
